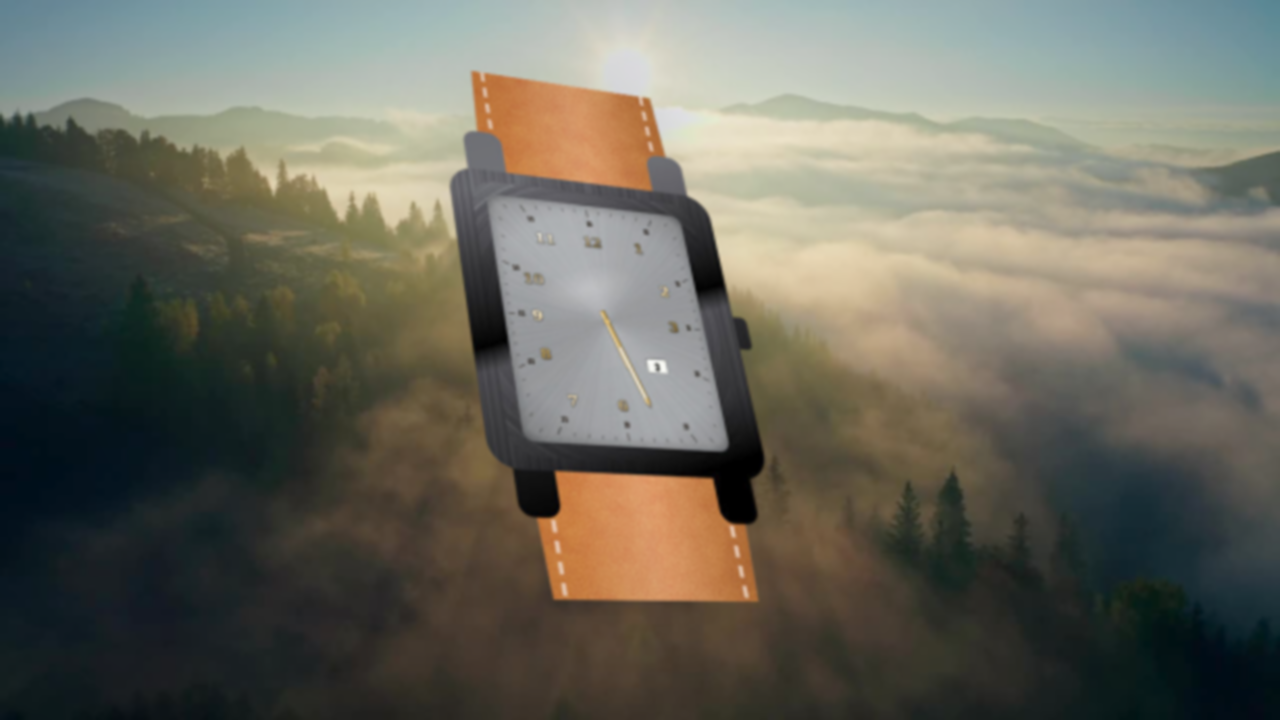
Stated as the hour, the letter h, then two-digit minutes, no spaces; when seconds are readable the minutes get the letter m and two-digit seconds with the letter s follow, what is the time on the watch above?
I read 5h27
